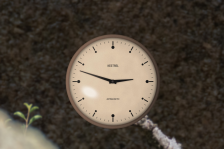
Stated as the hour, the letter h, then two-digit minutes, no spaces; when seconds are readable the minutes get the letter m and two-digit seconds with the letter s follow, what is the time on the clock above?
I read 2h48
